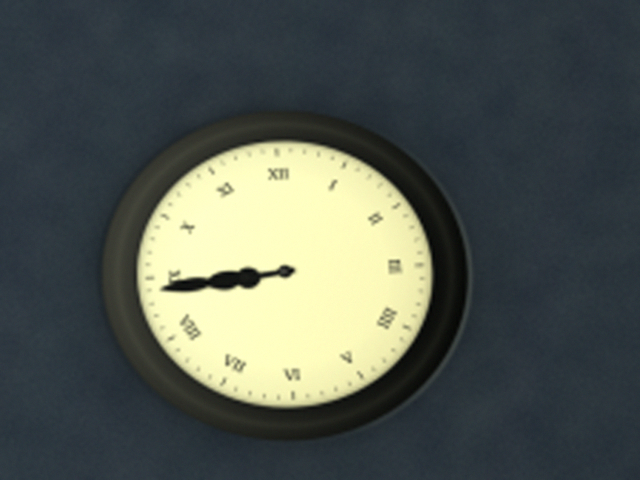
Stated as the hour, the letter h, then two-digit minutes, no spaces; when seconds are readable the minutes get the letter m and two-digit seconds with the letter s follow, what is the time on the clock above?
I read 8h44
